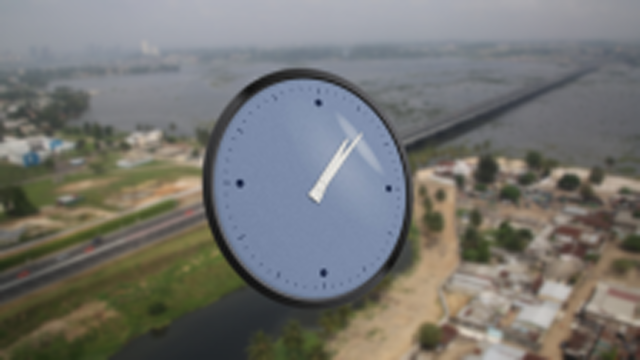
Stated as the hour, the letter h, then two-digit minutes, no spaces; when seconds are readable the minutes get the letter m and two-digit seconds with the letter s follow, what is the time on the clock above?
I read 1h07
